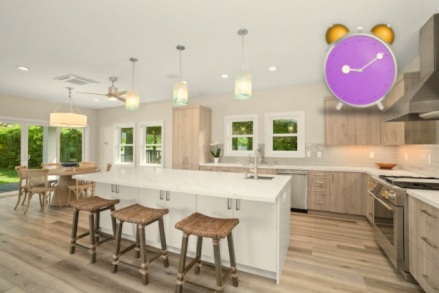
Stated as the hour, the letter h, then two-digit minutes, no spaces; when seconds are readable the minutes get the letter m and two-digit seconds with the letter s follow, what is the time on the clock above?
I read 9h09
